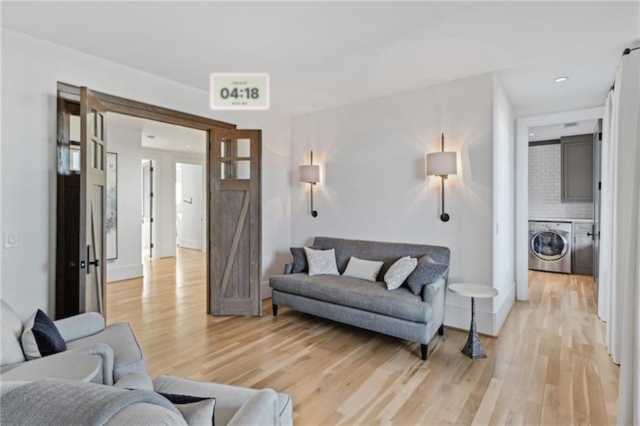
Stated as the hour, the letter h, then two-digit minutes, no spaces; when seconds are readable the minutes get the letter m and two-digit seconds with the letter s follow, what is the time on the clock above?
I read 4h18
